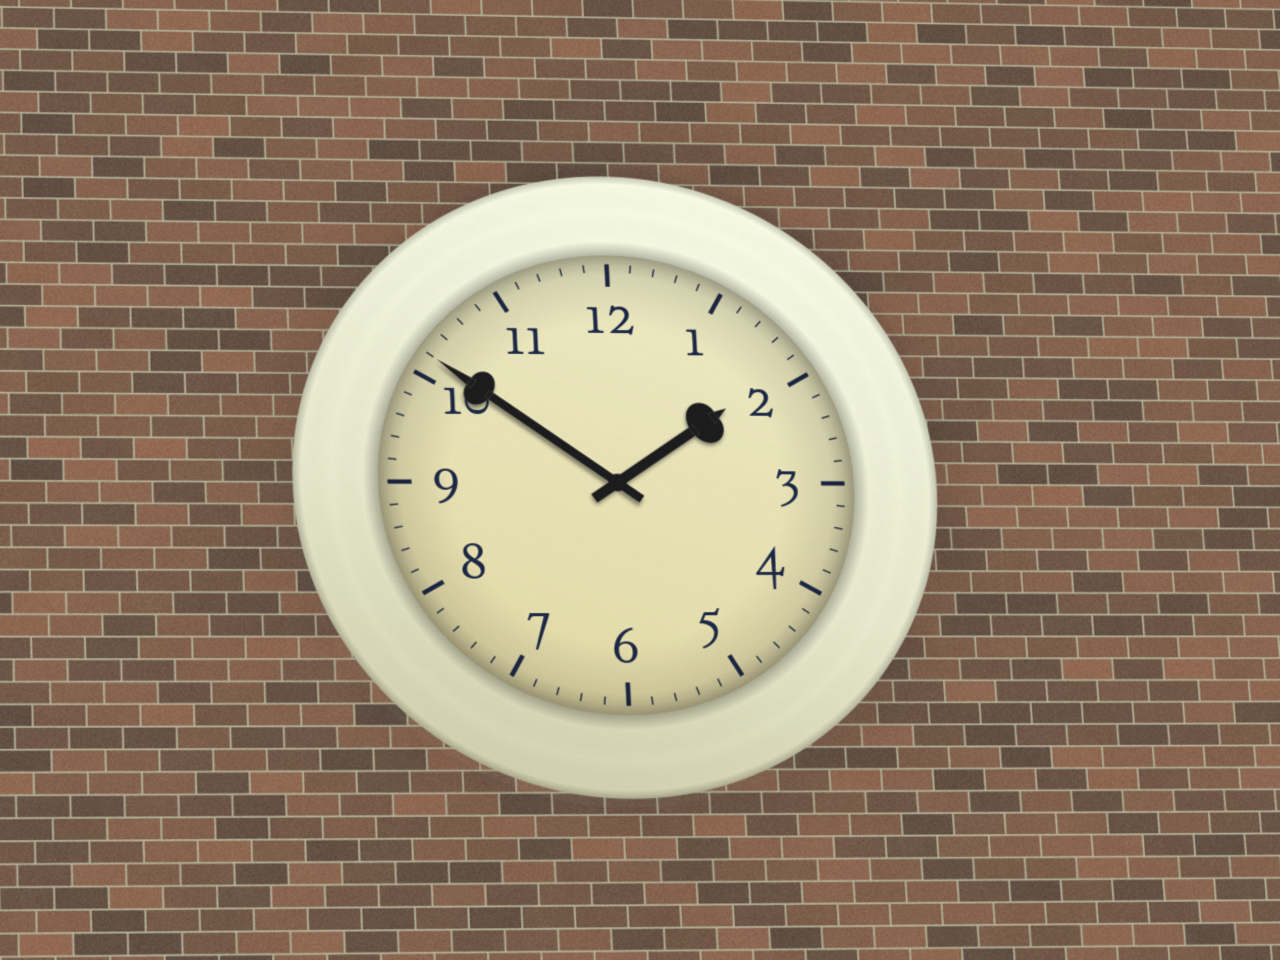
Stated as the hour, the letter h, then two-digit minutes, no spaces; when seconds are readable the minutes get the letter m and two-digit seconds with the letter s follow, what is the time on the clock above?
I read 1h51
